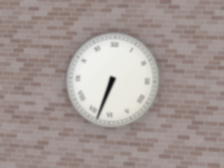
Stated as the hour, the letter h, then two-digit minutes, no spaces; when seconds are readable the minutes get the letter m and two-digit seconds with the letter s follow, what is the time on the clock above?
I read 6h33
